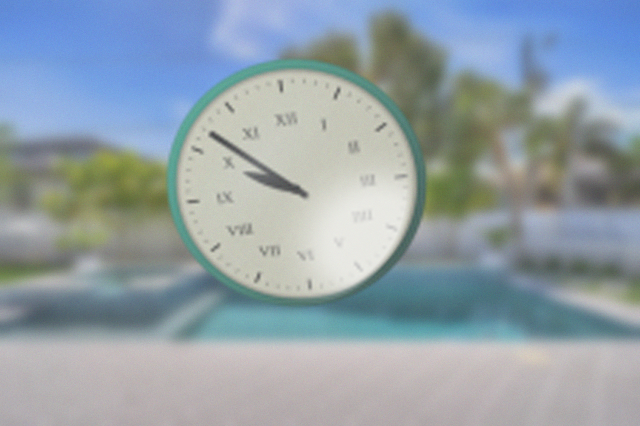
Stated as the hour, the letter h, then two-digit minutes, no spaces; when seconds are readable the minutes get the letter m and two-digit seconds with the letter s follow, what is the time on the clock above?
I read 9h52
